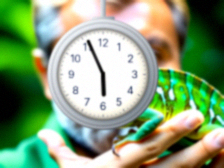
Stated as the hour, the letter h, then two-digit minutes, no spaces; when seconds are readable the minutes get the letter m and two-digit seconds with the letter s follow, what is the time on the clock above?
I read 5h56
